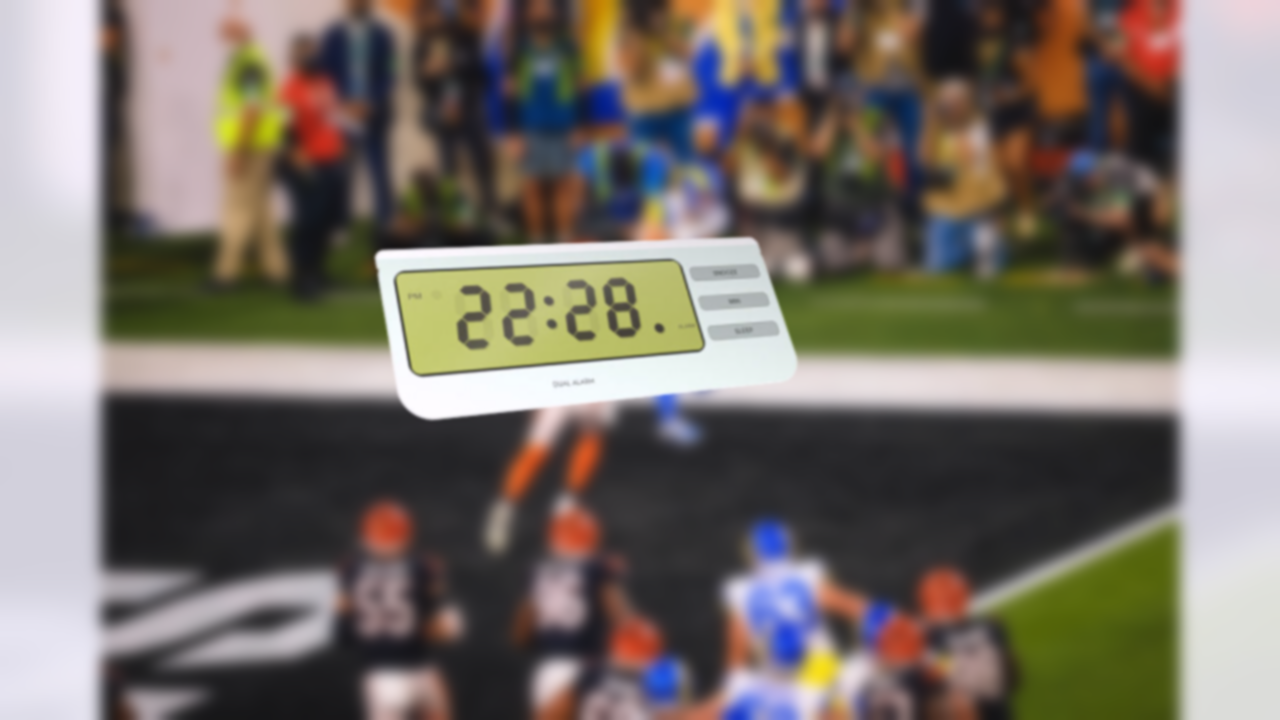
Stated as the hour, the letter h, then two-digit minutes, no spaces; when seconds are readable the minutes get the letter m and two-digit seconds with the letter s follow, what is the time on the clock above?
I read 22h28
